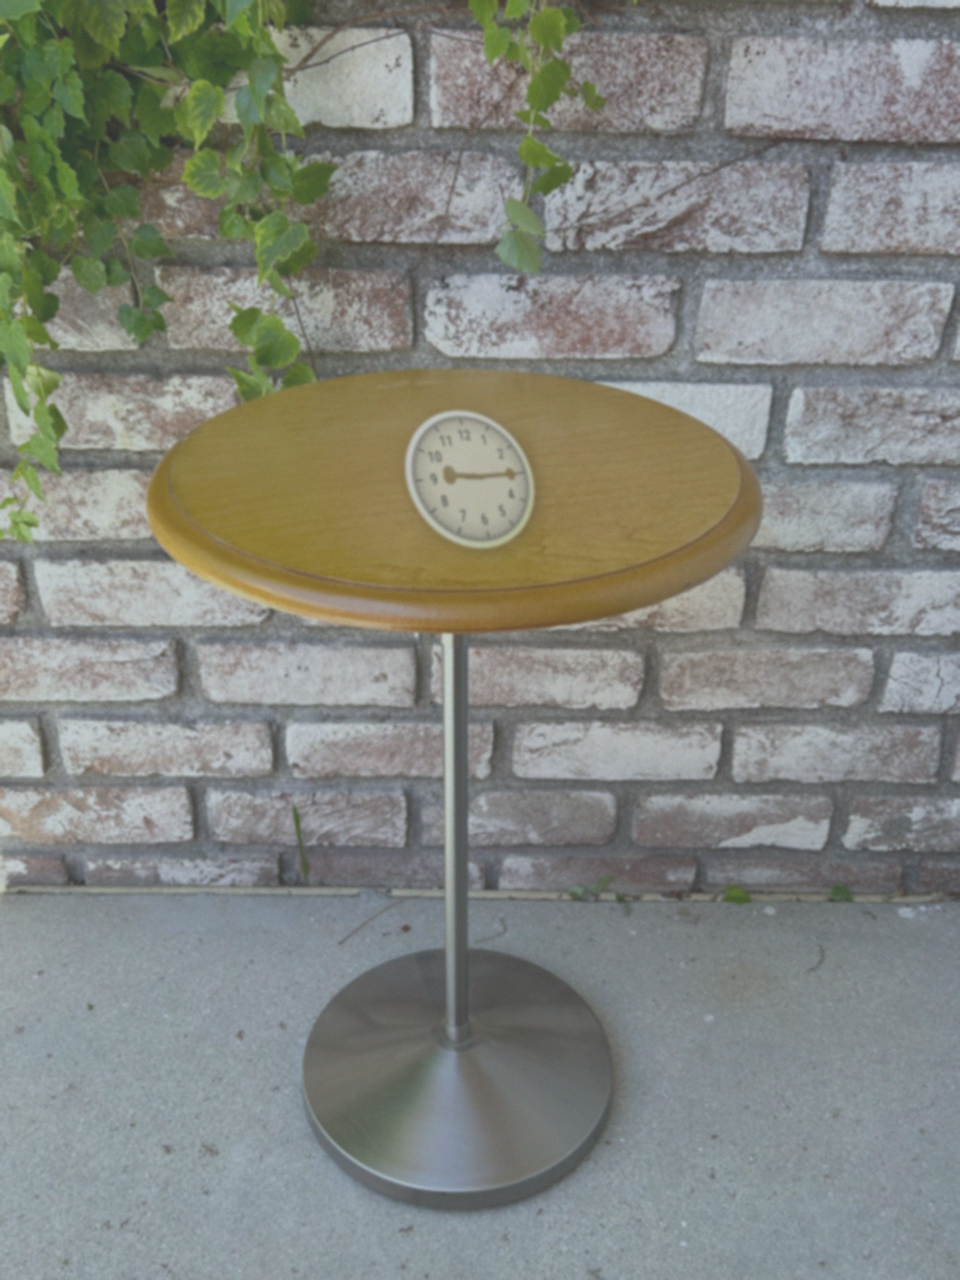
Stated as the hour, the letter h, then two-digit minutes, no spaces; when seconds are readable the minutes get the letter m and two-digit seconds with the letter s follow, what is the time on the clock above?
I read 9h15
